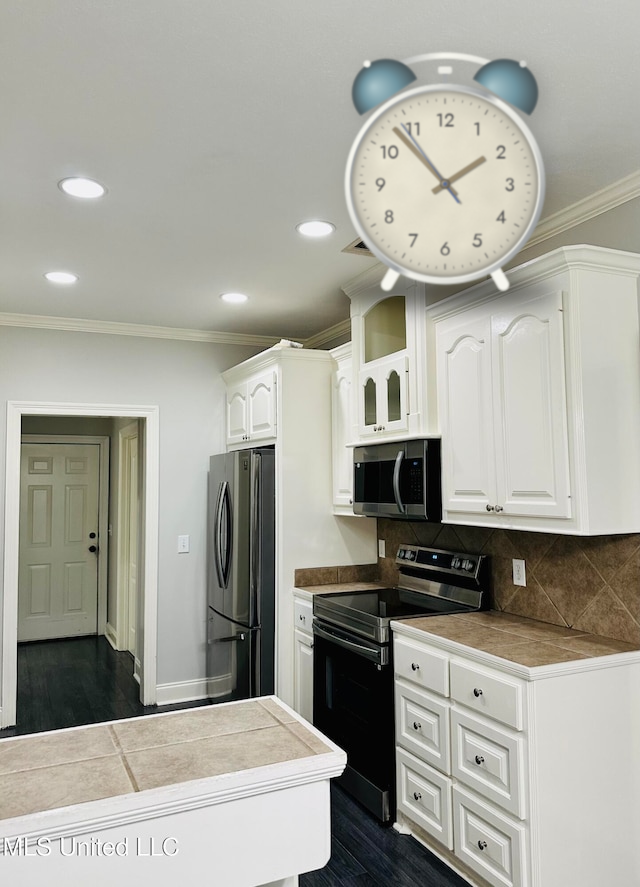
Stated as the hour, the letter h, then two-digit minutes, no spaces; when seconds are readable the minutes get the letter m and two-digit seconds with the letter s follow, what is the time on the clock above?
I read 1h52m54s
